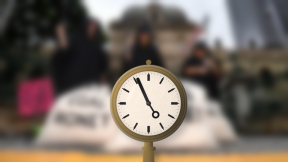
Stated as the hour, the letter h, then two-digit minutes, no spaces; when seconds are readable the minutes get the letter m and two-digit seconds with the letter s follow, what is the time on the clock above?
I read 4h56
